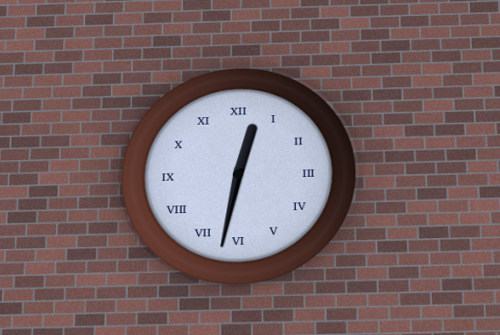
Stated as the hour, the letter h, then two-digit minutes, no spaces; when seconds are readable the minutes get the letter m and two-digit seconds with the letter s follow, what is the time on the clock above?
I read 12h32
